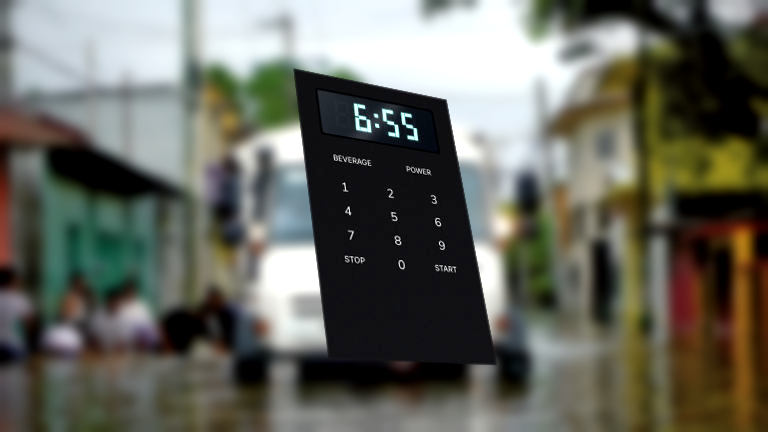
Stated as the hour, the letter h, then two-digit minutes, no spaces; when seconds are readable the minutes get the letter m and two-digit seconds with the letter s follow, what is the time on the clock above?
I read 6h55
